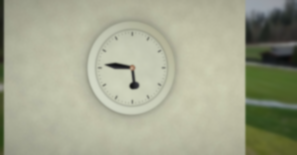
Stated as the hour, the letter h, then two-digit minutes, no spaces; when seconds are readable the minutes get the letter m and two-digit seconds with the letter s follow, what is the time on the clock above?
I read 5h46
